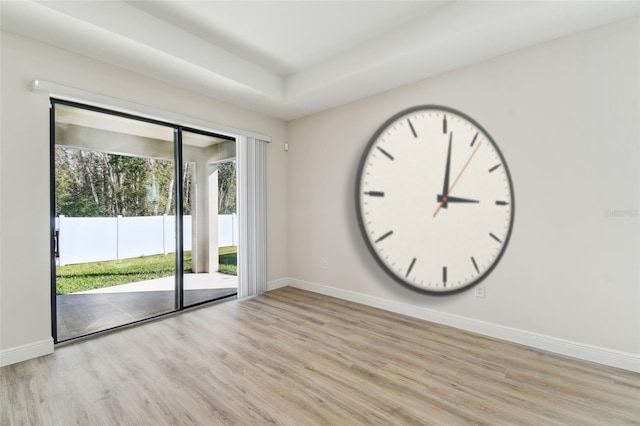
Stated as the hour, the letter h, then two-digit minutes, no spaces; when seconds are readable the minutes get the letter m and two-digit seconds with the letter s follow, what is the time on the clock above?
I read 3h01m06s
